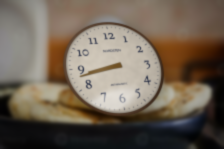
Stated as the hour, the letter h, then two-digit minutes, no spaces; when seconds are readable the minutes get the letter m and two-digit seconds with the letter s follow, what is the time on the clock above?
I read 8h43
